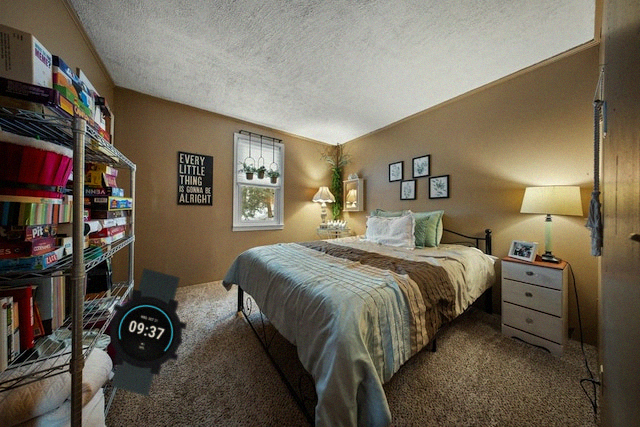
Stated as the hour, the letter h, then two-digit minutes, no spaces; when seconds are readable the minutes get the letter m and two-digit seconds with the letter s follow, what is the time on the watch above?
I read 9h37
